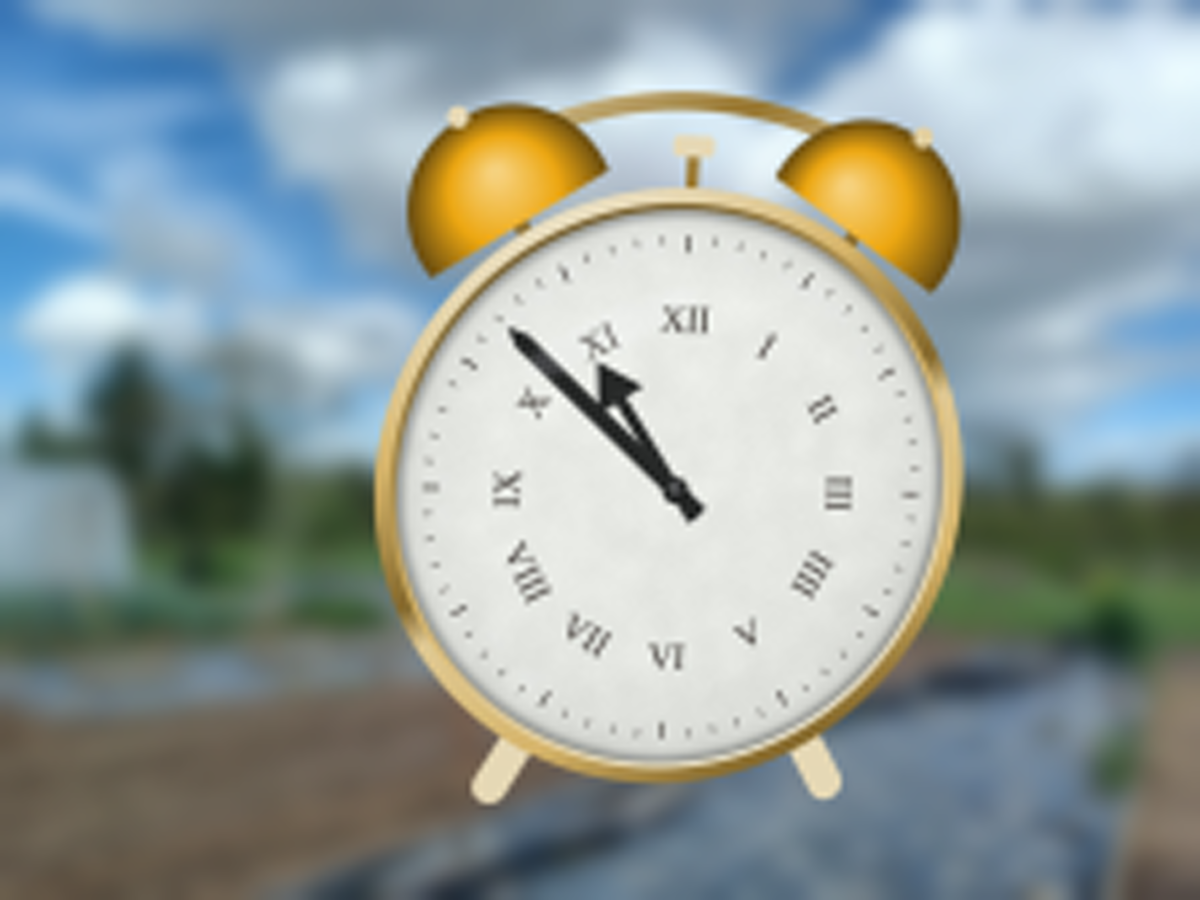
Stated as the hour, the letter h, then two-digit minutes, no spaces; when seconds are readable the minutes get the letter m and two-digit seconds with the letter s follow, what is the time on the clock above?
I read 10h52
